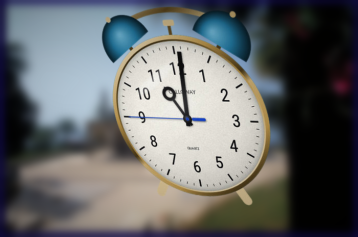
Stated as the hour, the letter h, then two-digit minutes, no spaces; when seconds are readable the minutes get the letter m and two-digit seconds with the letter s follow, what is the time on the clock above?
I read 11h00m45s
